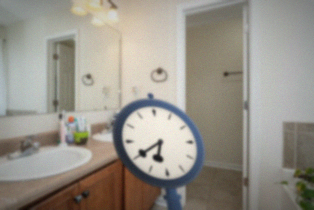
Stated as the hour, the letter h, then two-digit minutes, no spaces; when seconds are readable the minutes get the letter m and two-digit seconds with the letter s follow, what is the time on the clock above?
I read 6h40
